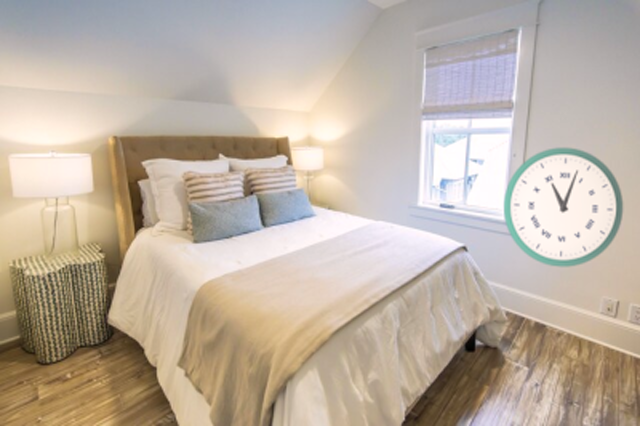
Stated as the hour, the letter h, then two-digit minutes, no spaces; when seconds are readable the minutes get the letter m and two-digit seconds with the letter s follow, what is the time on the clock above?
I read 11h03
